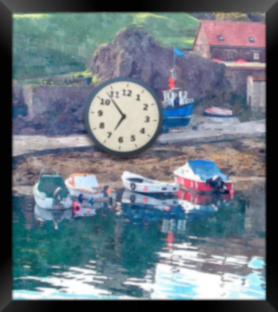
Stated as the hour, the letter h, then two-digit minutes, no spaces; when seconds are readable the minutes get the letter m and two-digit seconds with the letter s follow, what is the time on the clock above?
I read 6h53
